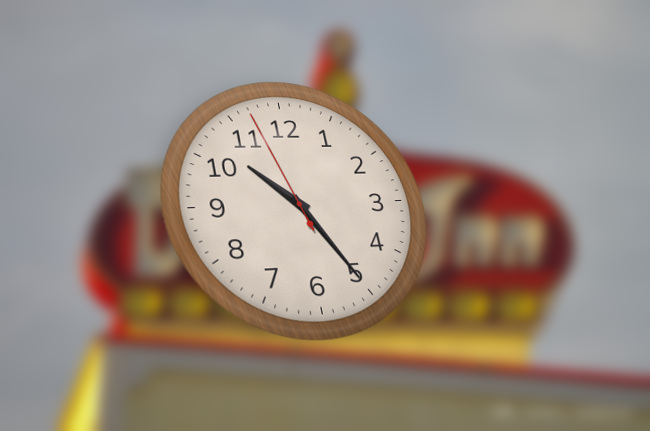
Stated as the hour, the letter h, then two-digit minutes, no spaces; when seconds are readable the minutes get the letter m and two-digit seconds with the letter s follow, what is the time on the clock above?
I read 10h24m57s
